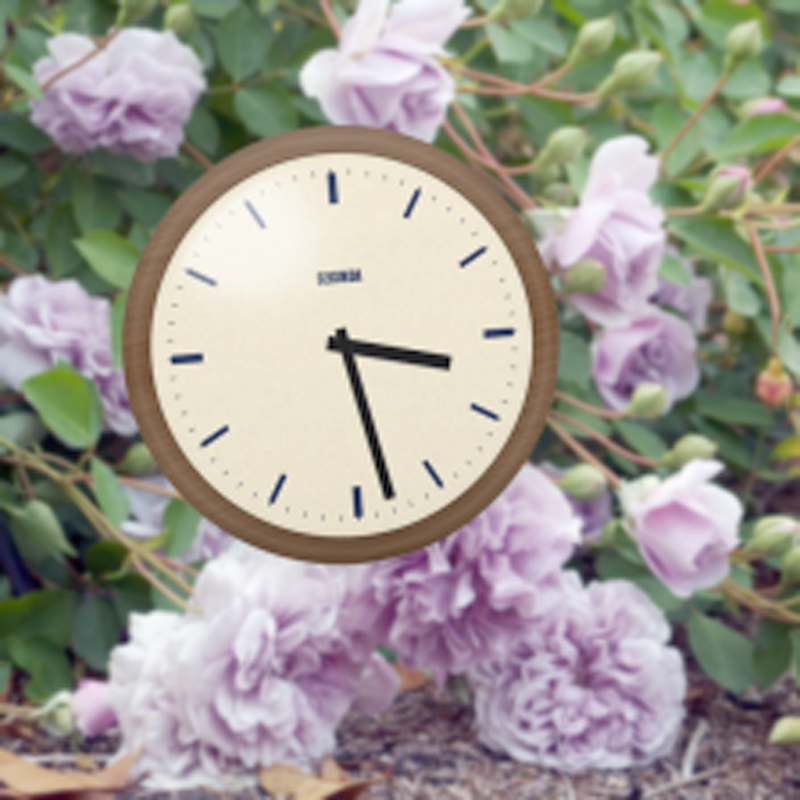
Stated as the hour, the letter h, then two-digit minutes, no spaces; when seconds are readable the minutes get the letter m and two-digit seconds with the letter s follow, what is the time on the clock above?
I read 3h28
